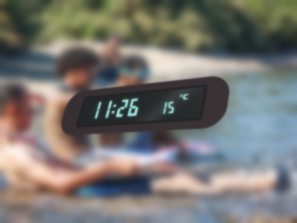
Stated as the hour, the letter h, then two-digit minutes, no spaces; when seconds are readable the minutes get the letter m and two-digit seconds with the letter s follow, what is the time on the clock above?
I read 11h26
